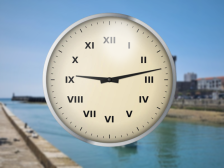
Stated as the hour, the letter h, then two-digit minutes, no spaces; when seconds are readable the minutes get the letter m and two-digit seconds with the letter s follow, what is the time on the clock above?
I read 9h13
